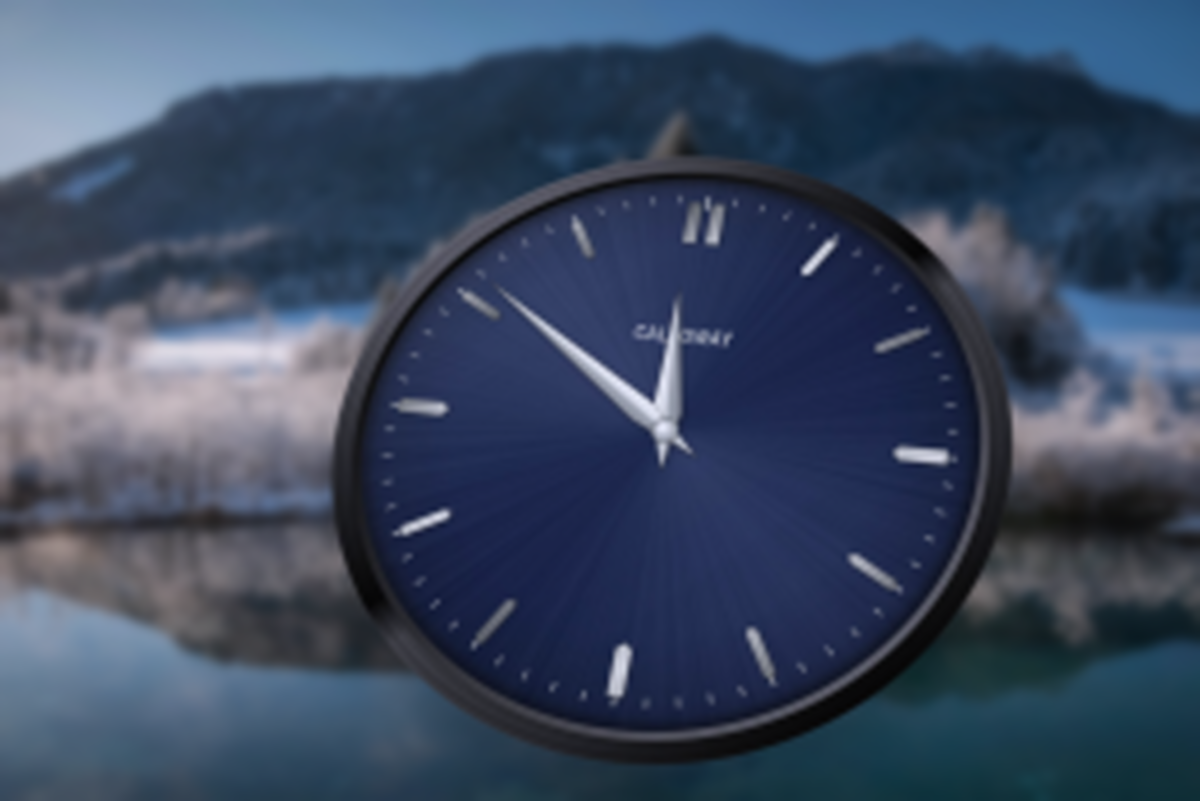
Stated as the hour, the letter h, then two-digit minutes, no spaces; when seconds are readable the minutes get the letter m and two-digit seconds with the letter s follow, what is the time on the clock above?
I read 11h51
